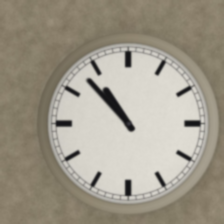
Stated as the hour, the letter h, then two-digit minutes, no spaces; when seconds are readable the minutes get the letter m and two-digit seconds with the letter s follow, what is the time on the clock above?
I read 10h53
